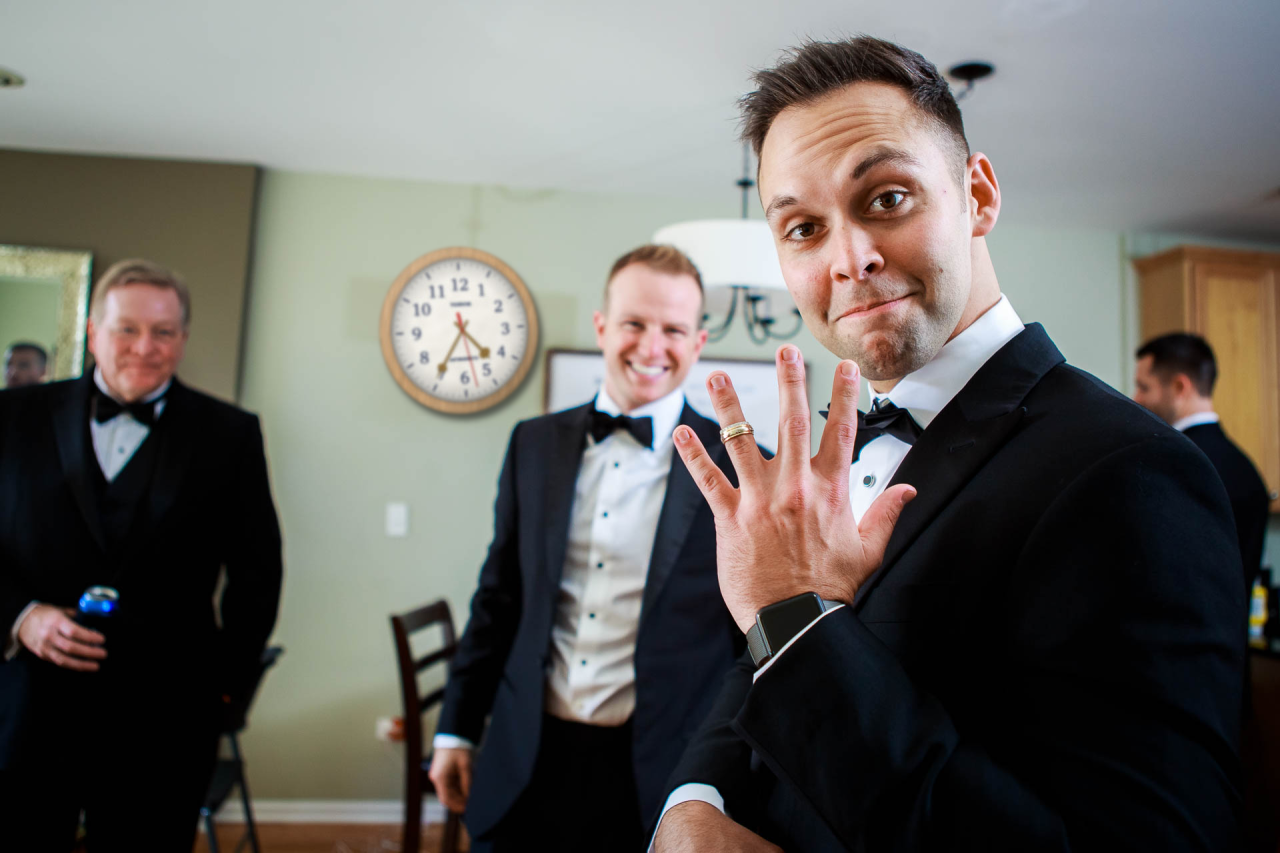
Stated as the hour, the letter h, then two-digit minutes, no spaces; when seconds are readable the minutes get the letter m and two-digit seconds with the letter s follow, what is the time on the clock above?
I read 4h35m28s
